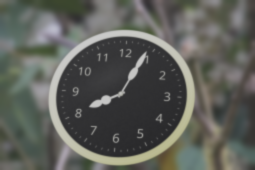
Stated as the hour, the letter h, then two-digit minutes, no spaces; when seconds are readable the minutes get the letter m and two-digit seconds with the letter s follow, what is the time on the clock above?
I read 8h04
